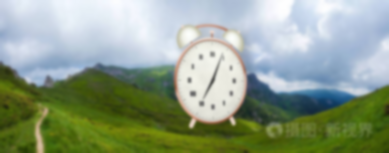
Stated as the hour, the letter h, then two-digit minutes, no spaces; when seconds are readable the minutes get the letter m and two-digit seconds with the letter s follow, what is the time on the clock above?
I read 7h04
